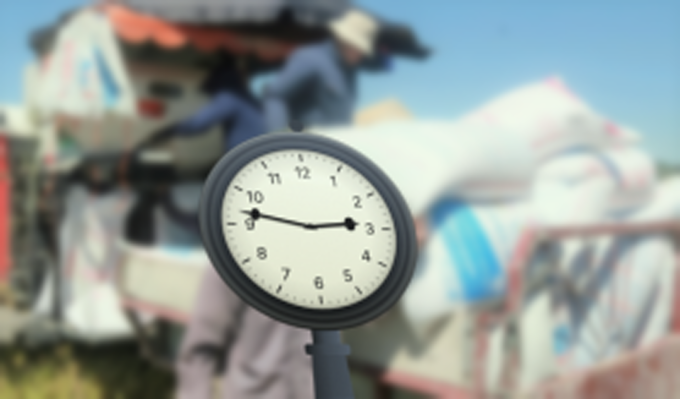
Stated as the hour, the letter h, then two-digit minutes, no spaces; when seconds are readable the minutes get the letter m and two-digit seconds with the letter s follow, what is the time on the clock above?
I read 2h47
